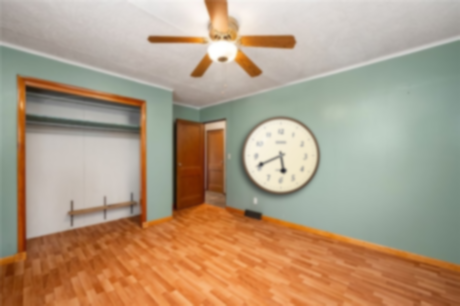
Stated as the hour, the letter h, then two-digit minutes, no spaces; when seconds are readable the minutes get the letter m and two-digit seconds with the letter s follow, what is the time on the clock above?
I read 5h41
